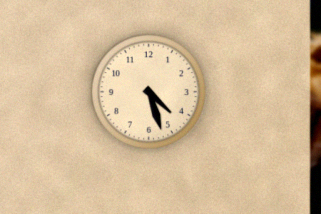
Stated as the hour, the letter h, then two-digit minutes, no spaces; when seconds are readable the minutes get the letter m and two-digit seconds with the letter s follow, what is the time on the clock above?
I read 4h27
